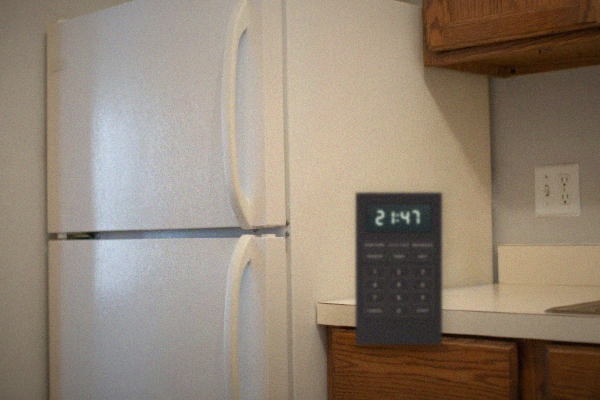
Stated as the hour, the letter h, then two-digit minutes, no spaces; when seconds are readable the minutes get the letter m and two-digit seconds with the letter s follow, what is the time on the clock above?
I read 21h47
